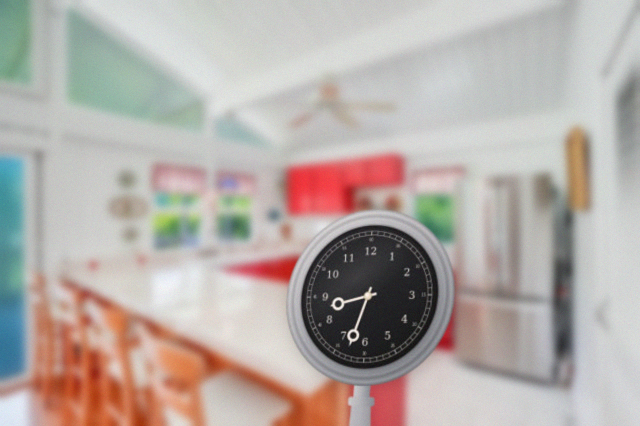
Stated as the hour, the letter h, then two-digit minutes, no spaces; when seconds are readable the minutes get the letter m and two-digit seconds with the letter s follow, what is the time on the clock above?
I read 8h33
